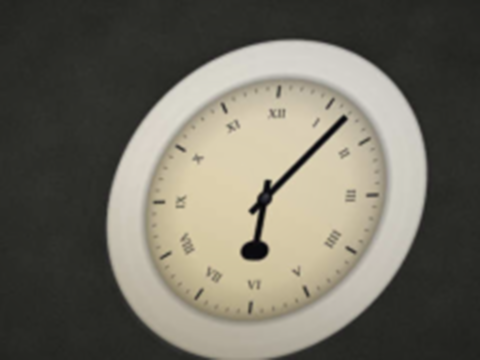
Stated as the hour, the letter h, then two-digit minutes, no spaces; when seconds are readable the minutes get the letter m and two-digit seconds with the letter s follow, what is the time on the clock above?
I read 6h07
